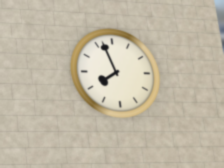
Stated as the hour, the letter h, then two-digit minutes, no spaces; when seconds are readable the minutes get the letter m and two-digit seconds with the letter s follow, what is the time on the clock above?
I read 7h57
